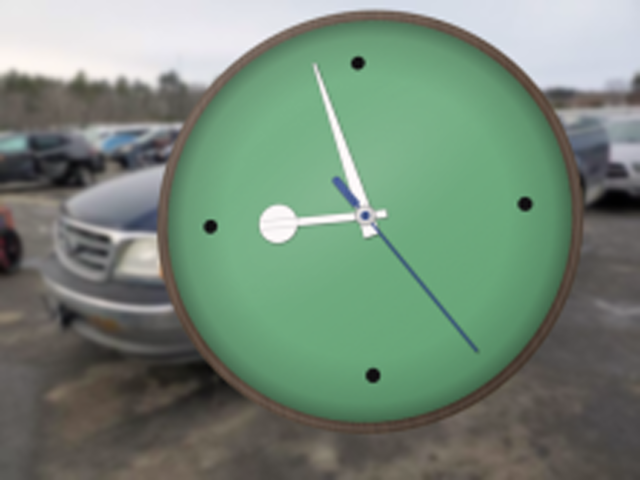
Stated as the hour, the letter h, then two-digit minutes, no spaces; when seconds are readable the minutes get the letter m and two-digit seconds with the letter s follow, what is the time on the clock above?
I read 8h57m24s
